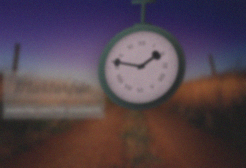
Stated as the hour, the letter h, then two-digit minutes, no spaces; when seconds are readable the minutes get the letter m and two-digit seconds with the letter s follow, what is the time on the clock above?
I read 1h47
